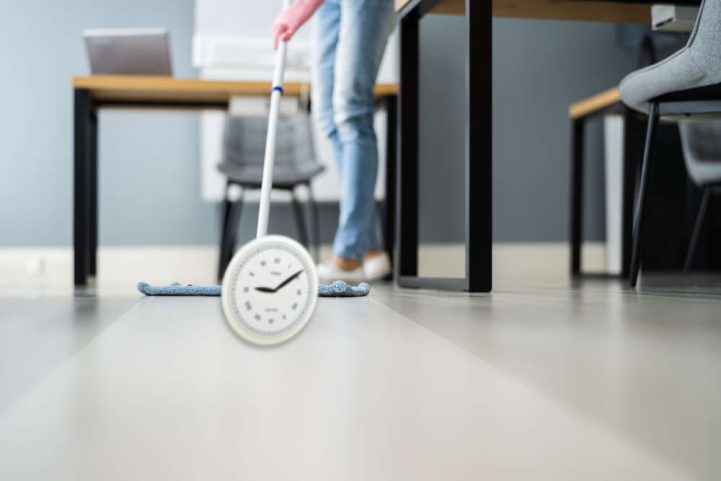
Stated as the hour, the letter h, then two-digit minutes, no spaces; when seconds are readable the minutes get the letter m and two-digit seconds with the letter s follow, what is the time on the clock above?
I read 9h09
